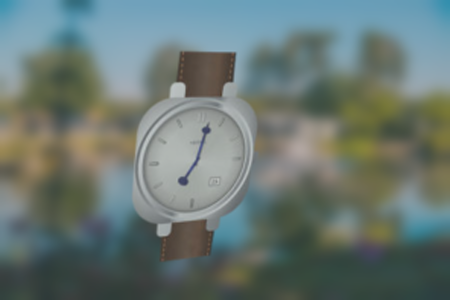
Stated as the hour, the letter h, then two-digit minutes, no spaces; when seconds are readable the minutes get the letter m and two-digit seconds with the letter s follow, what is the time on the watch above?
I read 7h02
